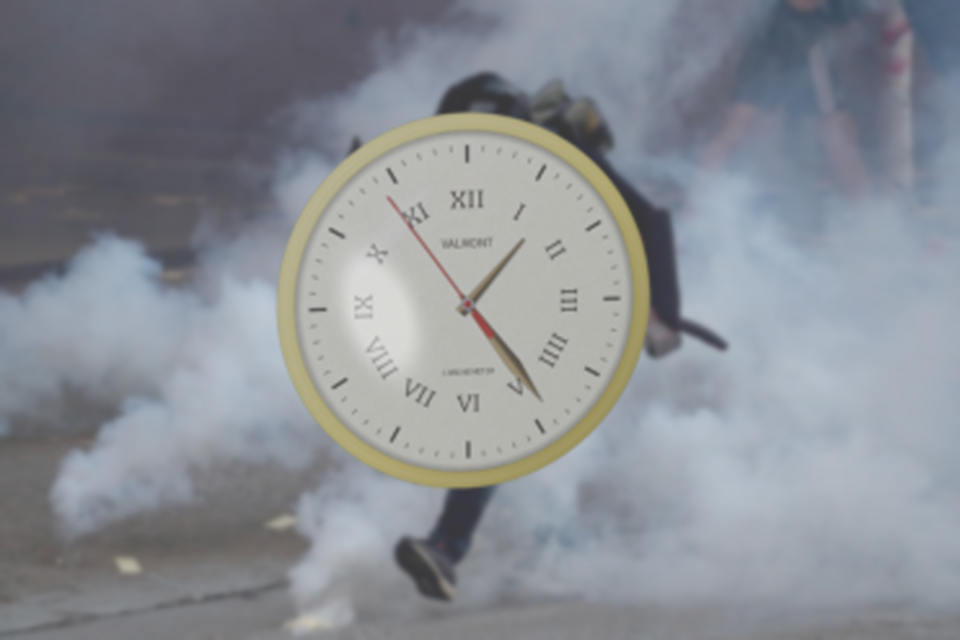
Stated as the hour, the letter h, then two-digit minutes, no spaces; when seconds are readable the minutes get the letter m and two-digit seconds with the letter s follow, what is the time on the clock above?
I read 1h23m54s
